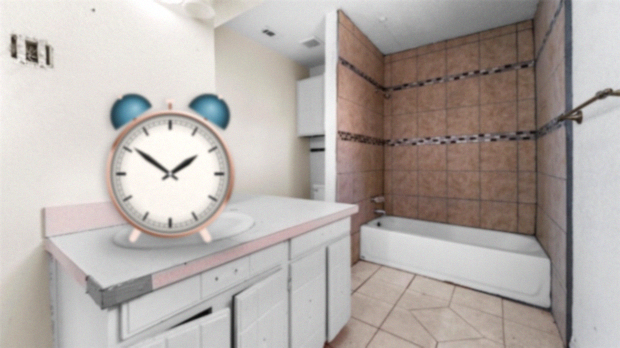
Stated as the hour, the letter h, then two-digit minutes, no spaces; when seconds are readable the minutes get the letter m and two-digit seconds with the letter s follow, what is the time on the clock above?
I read 1h51
